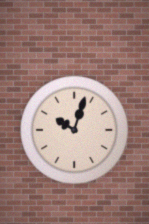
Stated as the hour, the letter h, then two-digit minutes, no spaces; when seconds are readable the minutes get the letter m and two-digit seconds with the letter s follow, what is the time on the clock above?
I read 10h03
